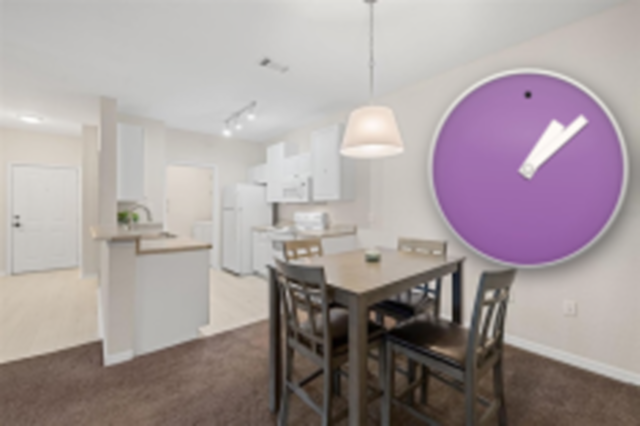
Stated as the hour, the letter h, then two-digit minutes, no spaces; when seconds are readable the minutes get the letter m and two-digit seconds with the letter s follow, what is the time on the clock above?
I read 1h08
